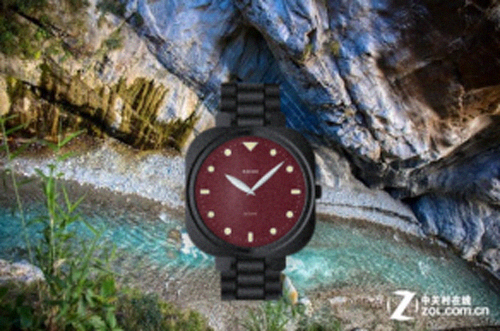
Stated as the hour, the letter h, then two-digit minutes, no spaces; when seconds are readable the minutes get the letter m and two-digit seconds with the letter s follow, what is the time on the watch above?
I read 10h08
